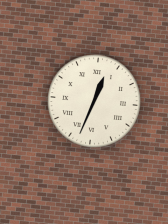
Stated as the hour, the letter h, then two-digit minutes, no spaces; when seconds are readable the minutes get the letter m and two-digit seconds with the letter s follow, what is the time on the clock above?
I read 12h33
